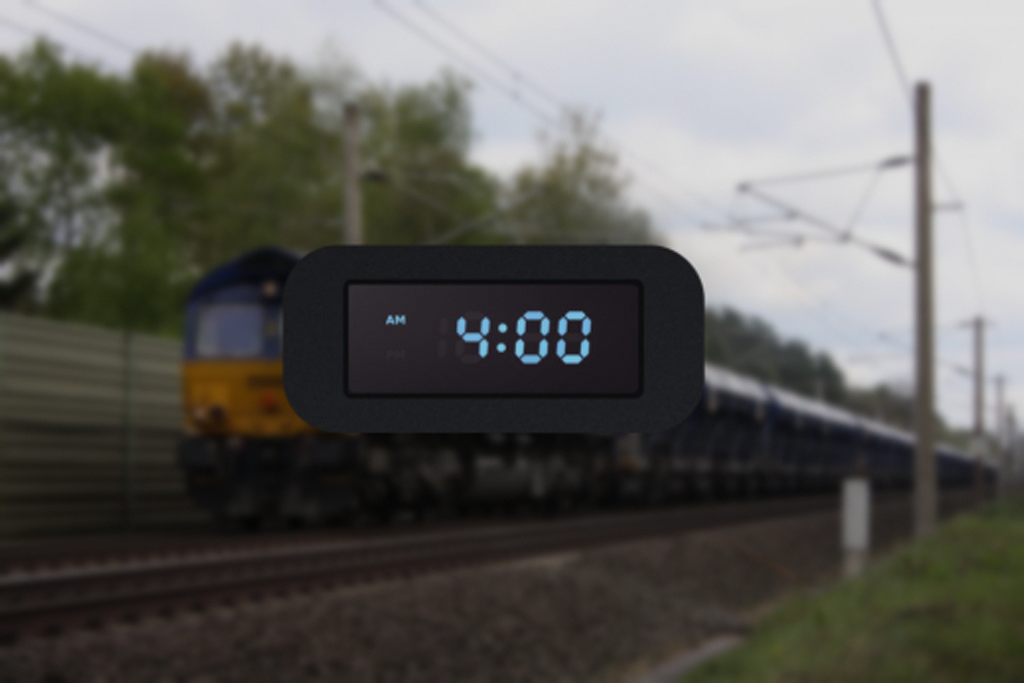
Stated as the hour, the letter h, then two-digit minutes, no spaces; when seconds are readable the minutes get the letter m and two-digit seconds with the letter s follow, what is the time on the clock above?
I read 4h00
